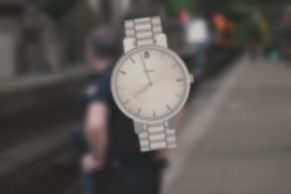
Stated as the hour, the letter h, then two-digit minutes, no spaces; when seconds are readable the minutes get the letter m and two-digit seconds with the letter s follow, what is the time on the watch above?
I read 7h58
